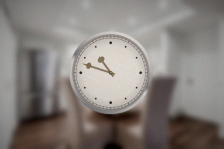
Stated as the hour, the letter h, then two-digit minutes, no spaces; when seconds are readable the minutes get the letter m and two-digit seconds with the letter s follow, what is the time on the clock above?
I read 10h48
